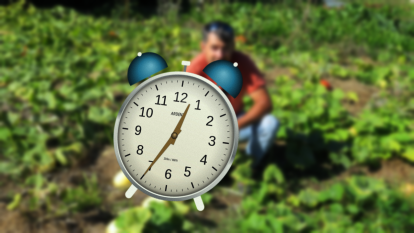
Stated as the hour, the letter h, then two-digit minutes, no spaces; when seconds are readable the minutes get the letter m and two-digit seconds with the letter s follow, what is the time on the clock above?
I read 12h35
